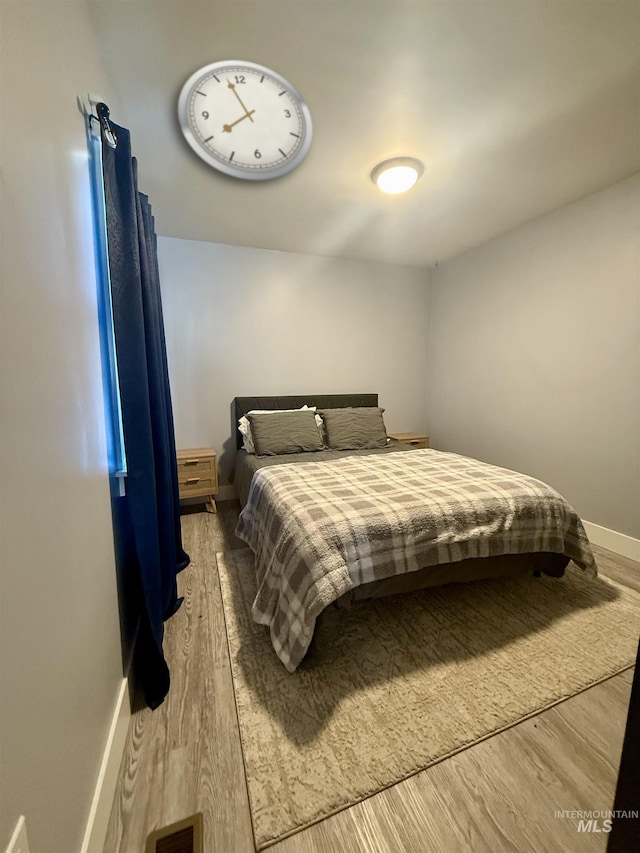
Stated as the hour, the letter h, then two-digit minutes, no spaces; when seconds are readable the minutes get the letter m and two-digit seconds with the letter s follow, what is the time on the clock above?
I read 7h57
